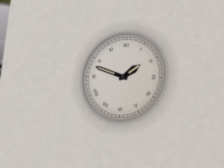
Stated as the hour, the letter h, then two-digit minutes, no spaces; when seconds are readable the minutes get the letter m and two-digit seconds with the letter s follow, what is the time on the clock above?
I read 1h48
